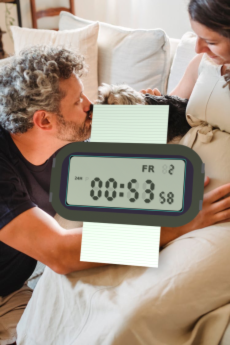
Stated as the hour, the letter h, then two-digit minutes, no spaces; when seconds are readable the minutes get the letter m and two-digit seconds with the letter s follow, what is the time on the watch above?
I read 0h53m58s
